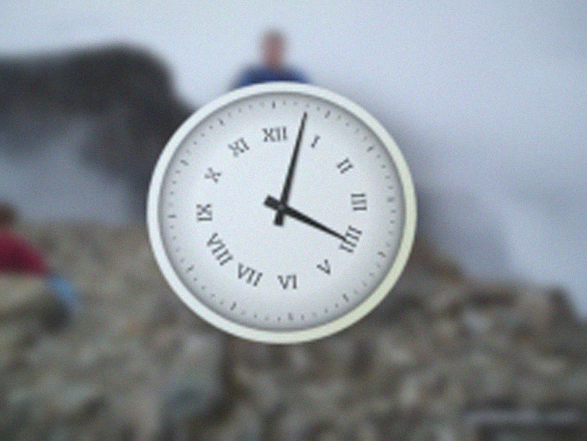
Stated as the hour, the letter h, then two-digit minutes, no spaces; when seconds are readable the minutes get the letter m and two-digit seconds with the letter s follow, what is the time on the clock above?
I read 4h03
